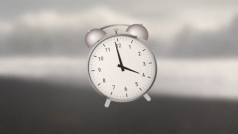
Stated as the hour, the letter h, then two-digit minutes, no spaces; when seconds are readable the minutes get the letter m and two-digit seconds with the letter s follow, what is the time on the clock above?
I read 3h59
